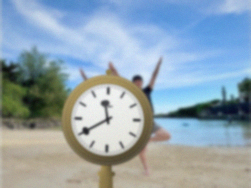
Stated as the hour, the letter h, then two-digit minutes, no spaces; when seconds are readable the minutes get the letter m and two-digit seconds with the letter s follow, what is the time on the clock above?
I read 11h40
